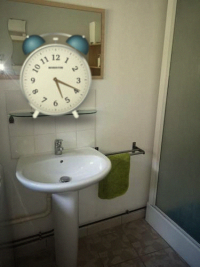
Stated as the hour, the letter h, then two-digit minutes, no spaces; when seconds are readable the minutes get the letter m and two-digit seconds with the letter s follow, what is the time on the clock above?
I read 5h19
